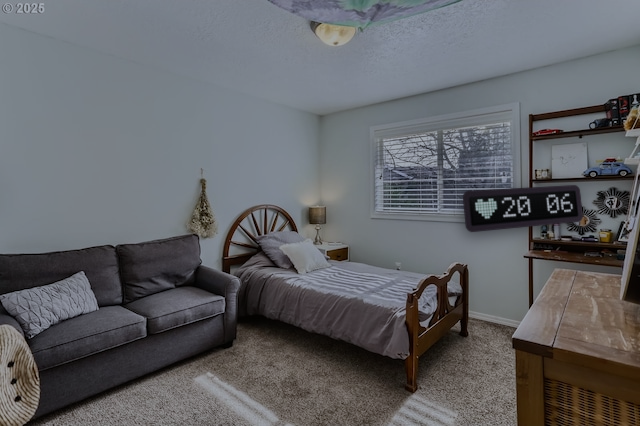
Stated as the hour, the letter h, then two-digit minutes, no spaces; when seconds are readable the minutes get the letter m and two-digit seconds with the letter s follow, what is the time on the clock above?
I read 20h06
